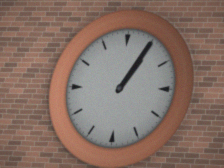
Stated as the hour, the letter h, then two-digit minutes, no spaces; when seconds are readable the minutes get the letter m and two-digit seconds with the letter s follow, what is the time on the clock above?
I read 1h05
